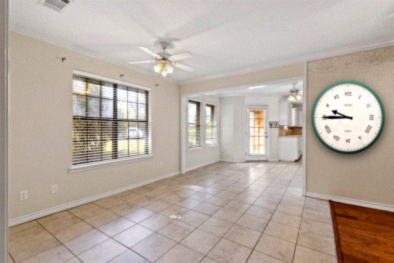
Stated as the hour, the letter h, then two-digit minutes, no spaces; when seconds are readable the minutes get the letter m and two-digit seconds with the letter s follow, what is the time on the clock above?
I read 9h45
